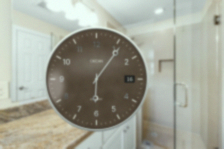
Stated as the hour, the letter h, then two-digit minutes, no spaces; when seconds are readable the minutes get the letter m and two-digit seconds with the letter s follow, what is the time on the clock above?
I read 6h06
